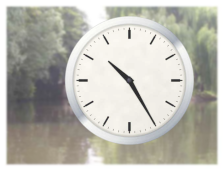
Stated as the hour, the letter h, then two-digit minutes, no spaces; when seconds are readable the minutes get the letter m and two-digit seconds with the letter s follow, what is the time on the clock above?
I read 10h25
